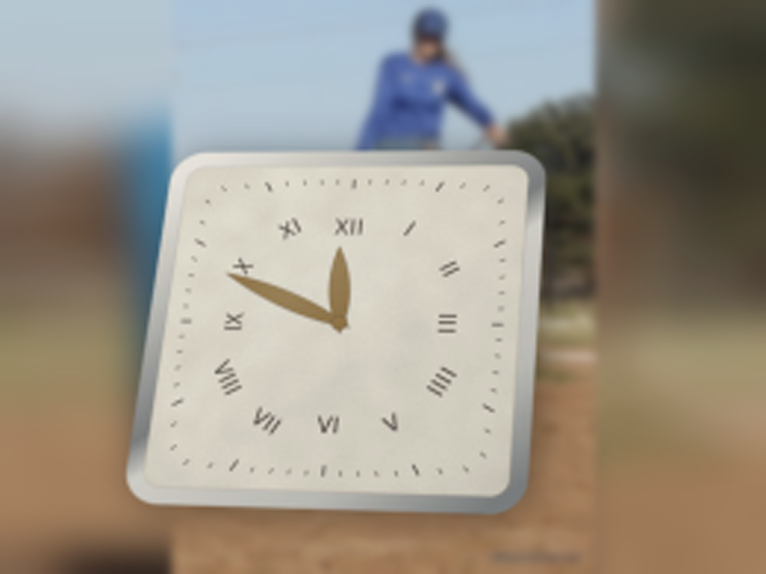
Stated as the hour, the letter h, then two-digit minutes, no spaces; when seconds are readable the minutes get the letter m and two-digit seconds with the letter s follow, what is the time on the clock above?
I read 11h49
